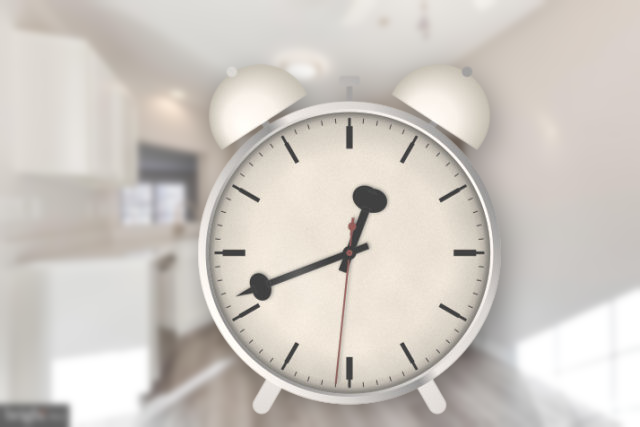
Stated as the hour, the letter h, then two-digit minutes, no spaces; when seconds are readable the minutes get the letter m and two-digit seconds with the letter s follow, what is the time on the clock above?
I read 12h41m31s
